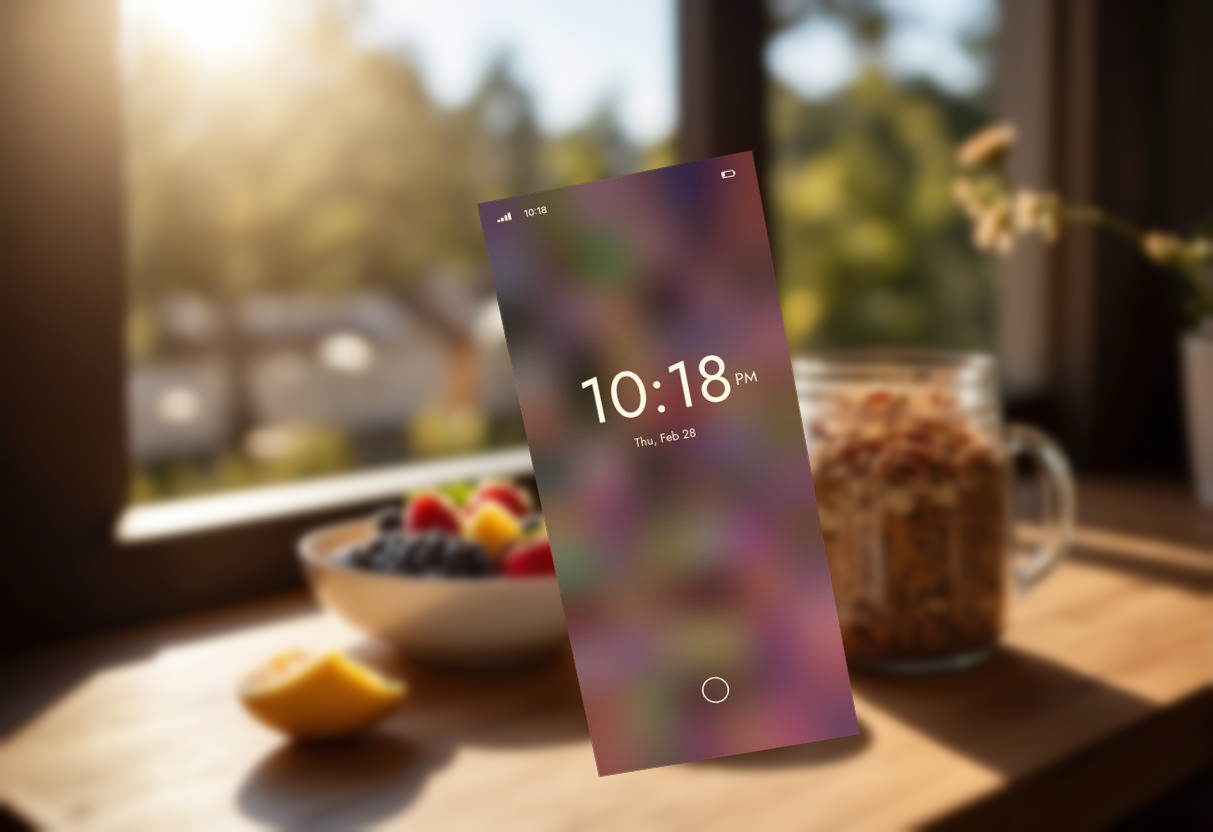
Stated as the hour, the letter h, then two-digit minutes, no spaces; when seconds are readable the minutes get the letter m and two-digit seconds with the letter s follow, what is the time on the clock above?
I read 10h18
